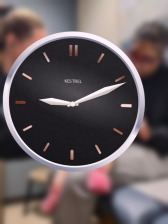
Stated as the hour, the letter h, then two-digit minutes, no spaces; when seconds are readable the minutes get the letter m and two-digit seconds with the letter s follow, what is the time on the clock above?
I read 9h11
